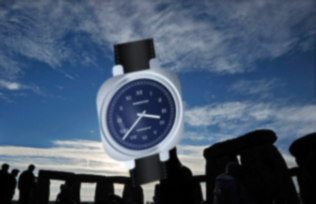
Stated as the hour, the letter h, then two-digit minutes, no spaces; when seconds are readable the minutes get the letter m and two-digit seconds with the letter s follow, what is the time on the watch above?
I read 3h38
